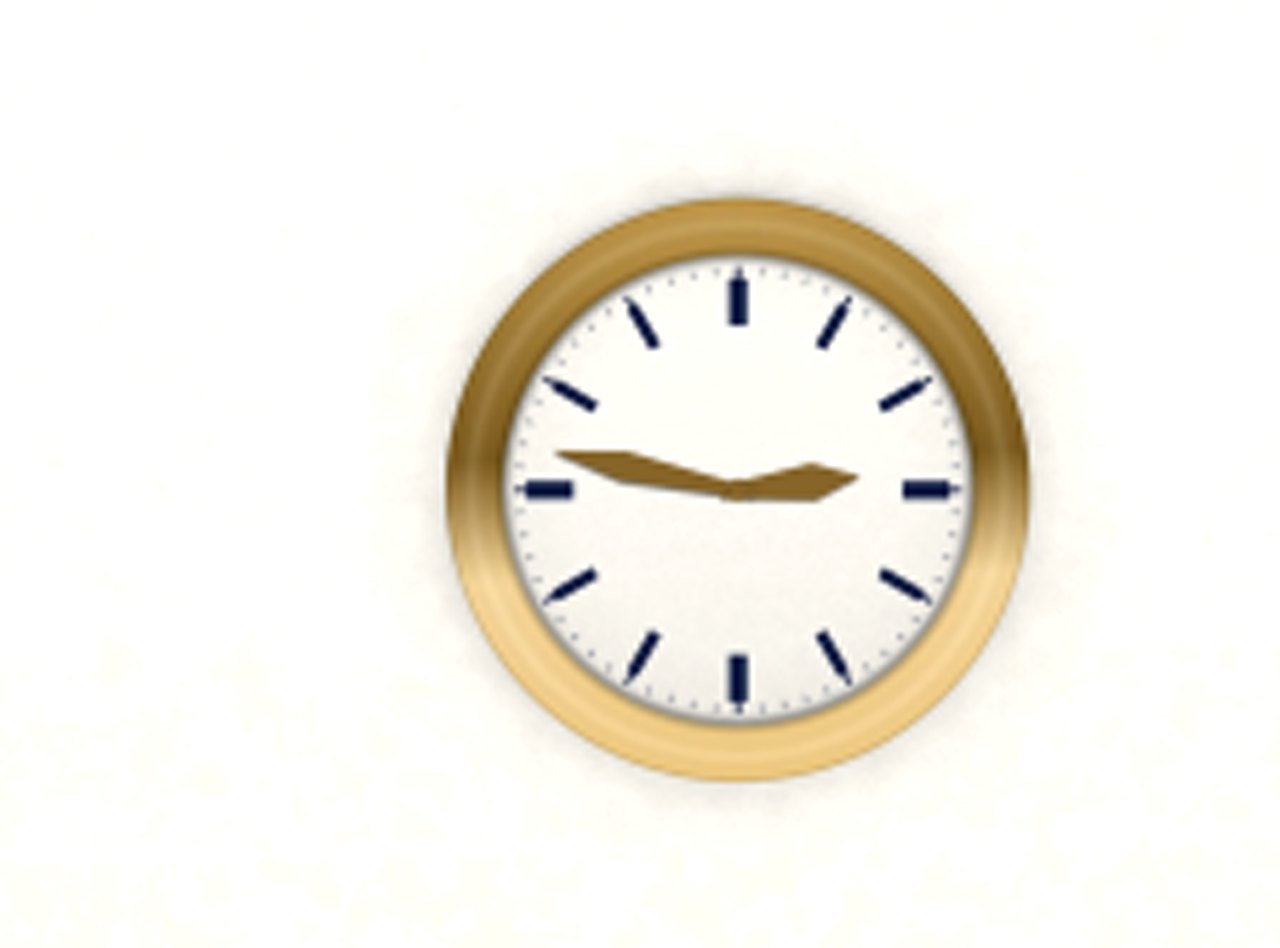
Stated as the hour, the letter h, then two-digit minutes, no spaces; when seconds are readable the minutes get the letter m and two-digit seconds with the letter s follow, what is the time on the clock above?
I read 2h47
